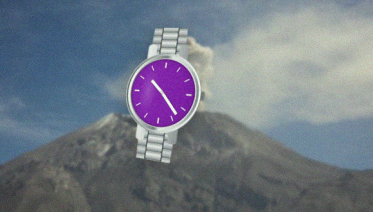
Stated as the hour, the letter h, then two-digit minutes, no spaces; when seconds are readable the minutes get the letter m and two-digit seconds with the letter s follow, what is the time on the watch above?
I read 10h23
